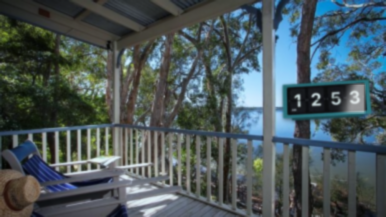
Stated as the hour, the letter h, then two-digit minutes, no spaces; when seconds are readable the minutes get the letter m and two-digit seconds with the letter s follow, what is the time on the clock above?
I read 12h53
